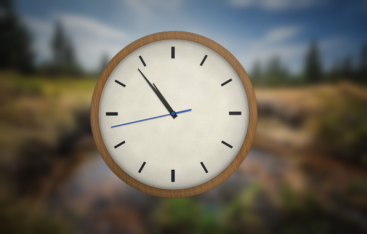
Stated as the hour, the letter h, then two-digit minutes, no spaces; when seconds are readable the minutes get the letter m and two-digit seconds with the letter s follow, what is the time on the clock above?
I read 10h53m43s
